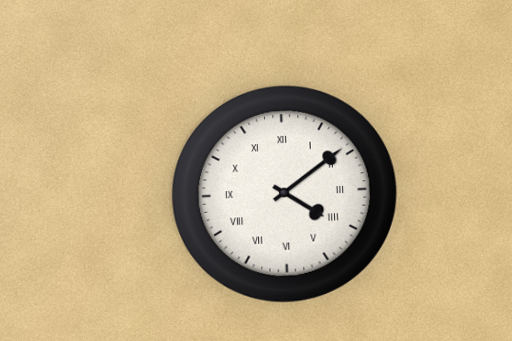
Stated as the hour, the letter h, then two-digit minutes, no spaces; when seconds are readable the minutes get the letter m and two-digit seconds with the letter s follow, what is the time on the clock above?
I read 4h09
